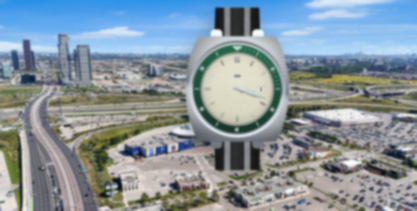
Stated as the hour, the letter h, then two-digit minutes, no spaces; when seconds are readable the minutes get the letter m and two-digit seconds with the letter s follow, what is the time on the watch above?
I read 3h18
